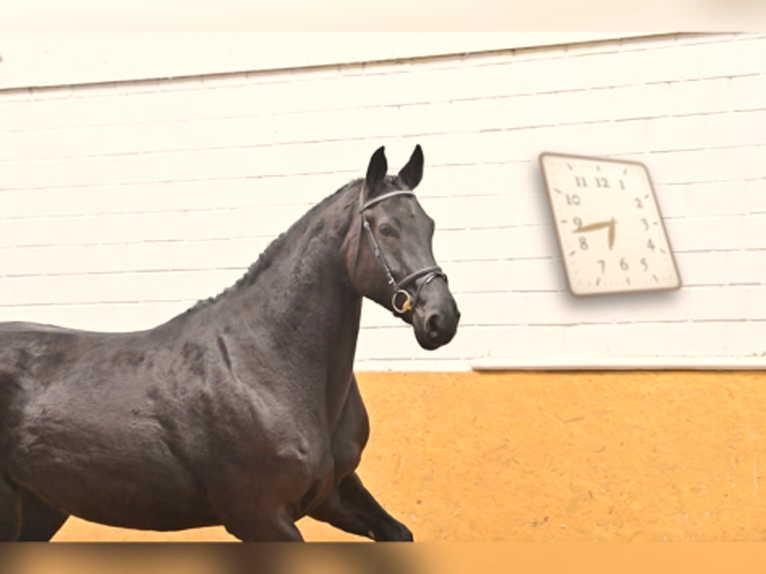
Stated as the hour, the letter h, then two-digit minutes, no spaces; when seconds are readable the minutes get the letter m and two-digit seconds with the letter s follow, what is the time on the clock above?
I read 6h43
